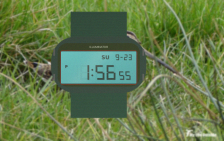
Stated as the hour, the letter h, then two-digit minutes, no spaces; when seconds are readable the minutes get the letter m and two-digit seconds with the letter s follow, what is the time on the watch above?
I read 1h56m55s
